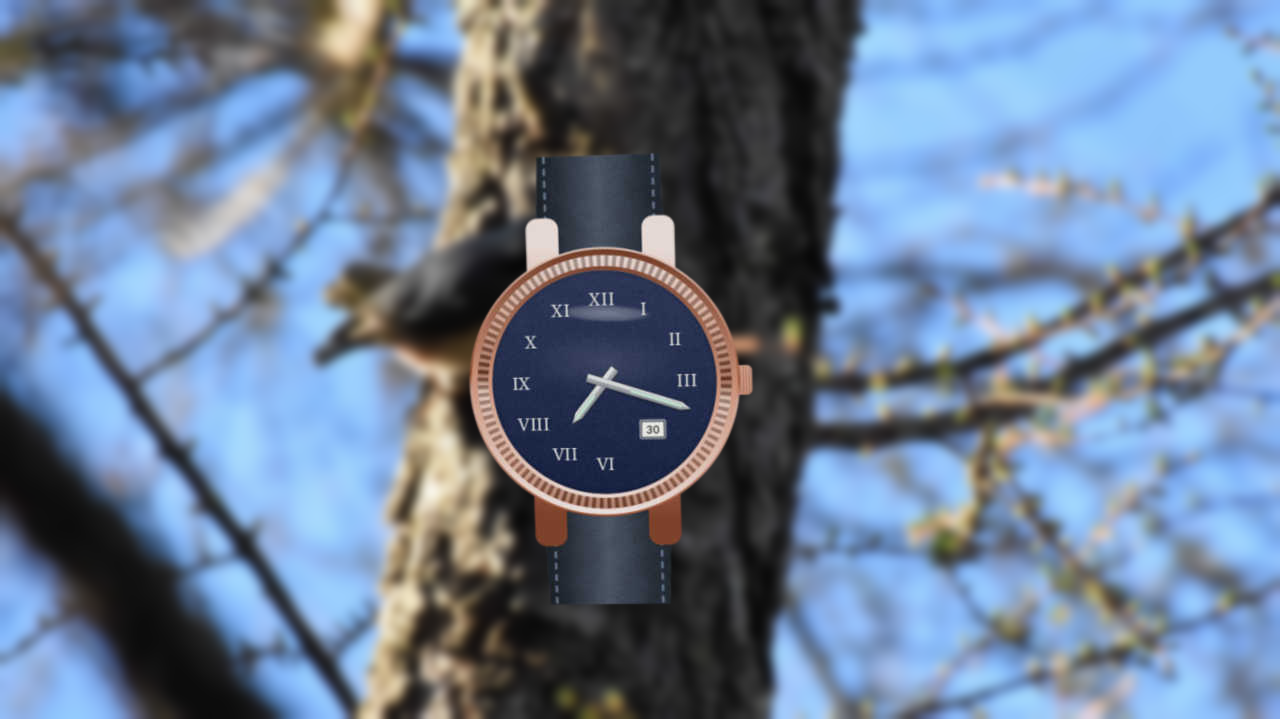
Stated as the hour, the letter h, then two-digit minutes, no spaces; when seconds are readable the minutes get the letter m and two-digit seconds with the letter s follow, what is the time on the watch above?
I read 7h18
